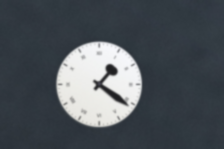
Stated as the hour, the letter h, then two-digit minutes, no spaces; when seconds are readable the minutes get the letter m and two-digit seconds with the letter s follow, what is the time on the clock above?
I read 1h21
